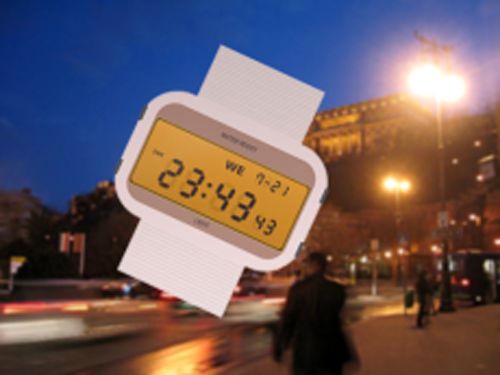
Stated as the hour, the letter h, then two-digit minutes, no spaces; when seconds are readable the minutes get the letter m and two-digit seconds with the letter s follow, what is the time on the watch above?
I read 23h43m43s
